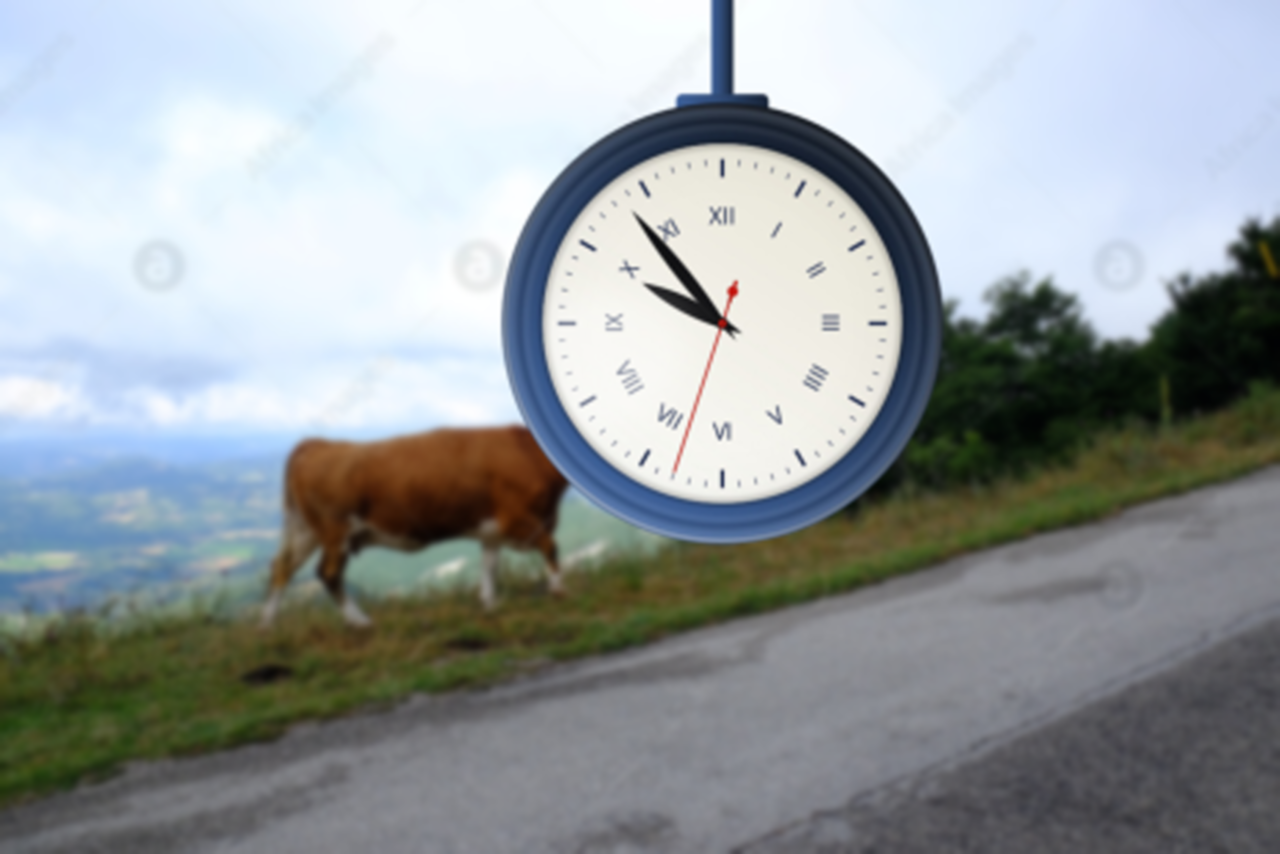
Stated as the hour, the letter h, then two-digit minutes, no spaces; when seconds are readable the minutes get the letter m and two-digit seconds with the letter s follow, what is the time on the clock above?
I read 9h53m33s
